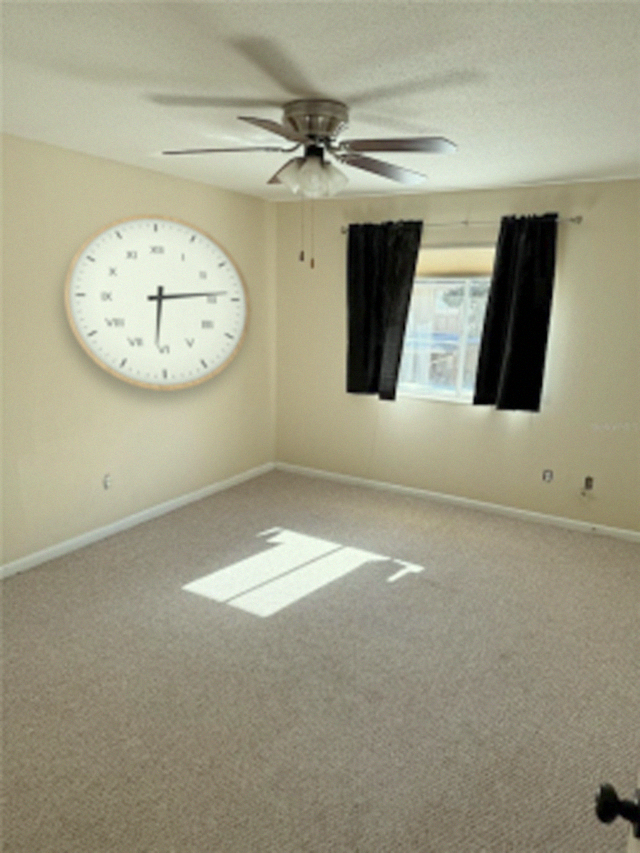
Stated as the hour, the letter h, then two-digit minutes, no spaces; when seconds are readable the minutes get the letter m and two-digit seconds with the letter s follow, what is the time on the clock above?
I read 6h14
